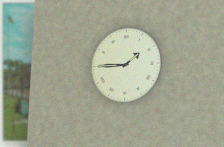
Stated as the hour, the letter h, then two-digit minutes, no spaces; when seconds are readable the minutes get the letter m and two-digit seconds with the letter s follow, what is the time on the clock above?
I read 1h45
